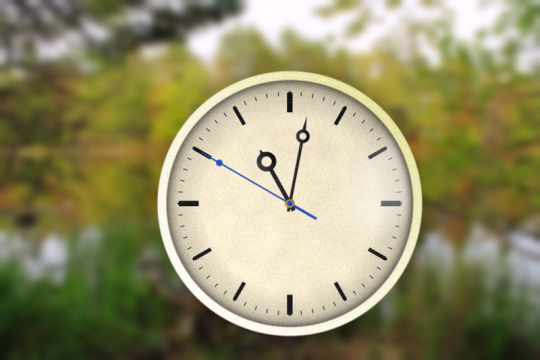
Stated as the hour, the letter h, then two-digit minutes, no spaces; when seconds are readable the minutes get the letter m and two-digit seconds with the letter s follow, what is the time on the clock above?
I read 11h01m50s
